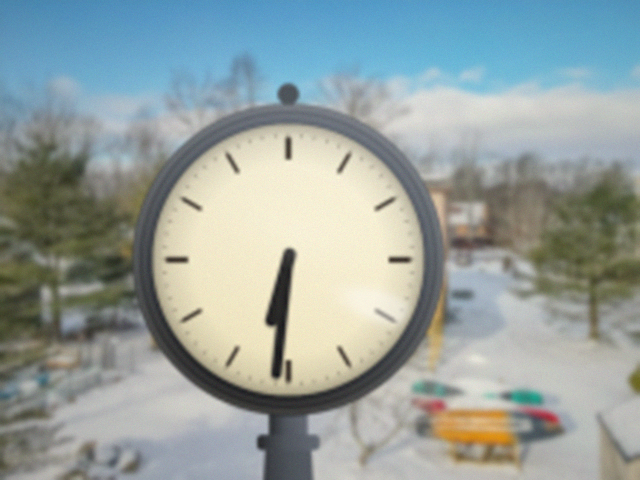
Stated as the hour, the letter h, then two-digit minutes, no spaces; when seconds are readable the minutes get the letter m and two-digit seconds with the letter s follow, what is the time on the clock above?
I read 6h31
